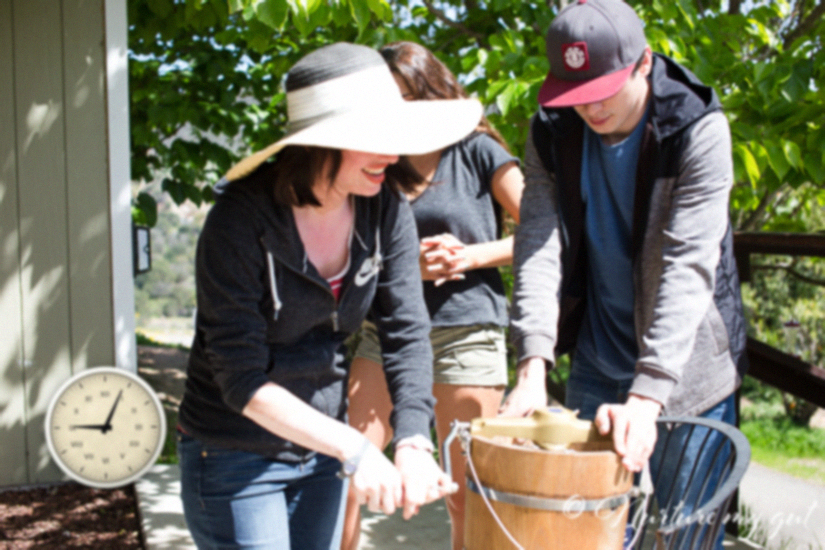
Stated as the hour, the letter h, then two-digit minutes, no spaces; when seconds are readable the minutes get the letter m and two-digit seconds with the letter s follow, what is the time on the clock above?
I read 9h04
